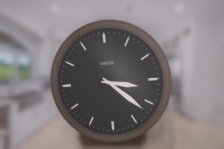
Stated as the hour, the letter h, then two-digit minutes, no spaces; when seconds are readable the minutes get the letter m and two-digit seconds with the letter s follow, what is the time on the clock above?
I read 3h22
